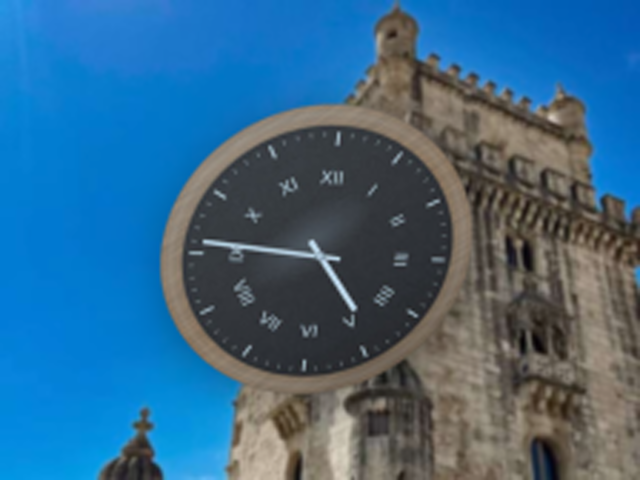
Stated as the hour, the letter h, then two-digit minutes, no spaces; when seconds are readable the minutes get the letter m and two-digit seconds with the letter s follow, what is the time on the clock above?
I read 4h46
